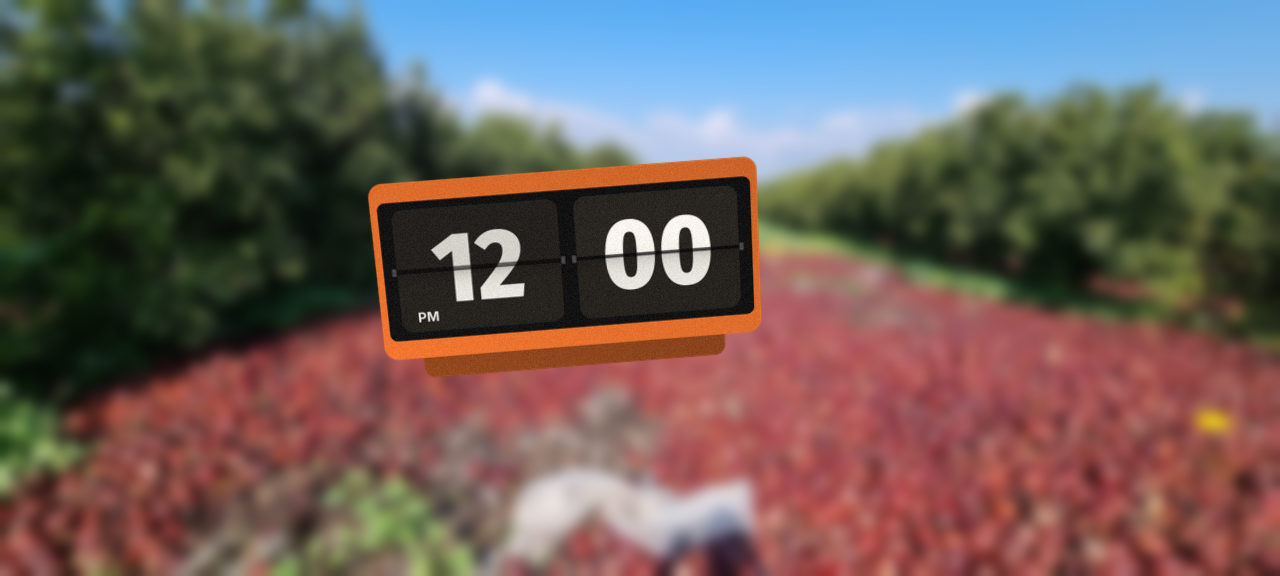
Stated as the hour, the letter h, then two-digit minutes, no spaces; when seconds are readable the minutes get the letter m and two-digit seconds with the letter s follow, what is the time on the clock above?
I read 12h00
